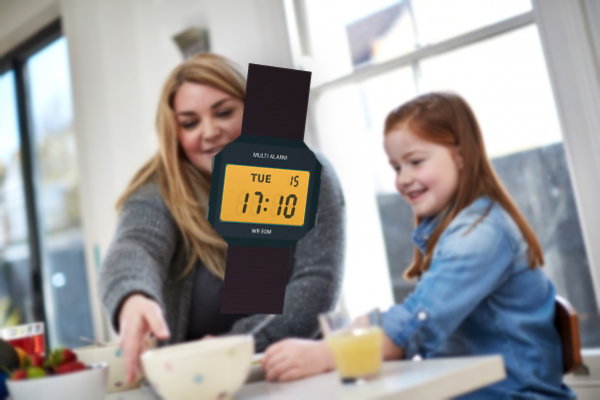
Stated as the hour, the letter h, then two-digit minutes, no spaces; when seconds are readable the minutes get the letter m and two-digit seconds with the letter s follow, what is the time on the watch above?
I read 17h10
